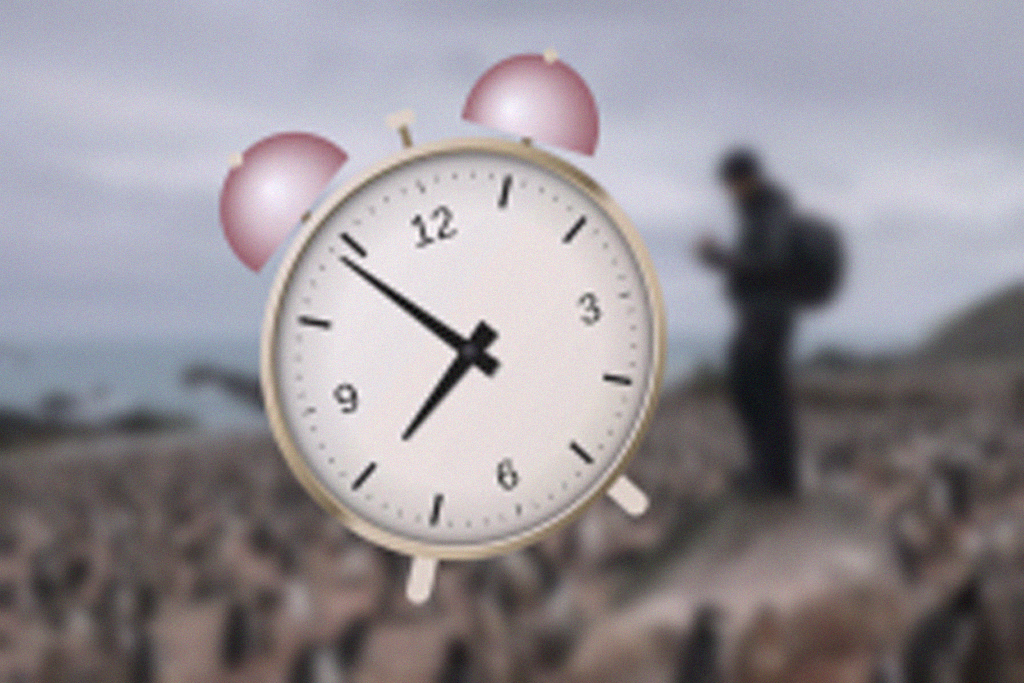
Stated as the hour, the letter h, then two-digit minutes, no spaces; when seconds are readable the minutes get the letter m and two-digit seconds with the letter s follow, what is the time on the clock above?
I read 7h54
